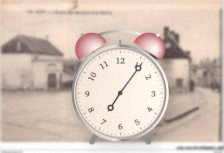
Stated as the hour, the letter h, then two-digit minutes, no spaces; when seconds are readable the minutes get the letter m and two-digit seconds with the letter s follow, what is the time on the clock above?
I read 7h06
